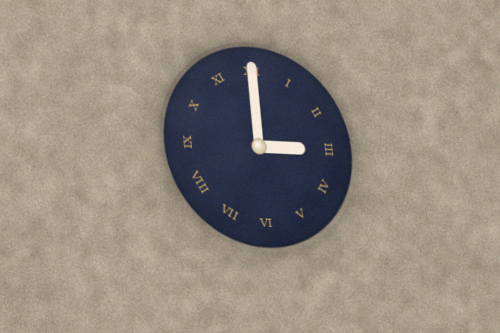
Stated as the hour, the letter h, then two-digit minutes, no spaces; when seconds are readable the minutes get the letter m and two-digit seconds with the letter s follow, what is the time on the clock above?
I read 3h00
